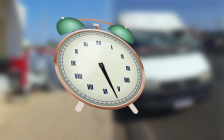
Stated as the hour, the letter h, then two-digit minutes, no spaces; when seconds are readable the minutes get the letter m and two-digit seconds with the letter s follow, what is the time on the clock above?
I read 5h27
